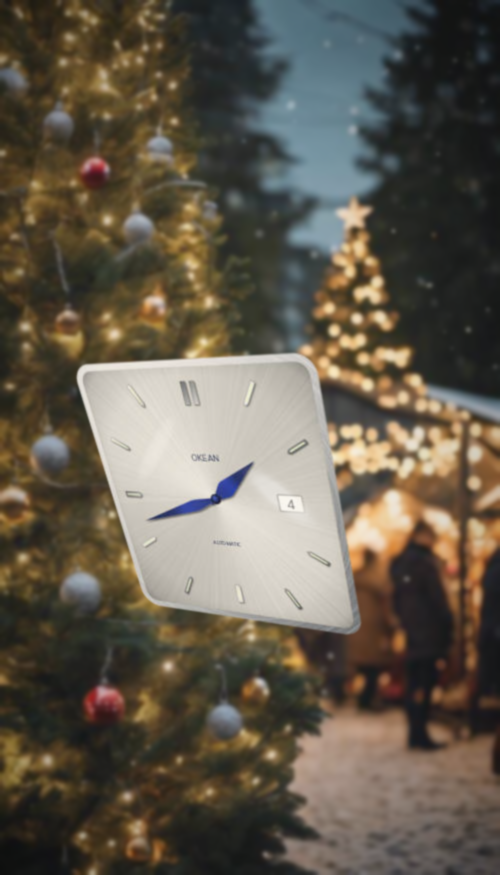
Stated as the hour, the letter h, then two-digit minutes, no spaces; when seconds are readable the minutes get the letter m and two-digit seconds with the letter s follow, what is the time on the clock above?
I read 1h42
